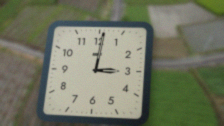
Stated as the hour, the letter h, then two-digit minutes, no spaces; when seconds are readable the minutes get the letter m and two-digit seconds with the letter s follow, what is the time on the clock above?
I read 3h01
